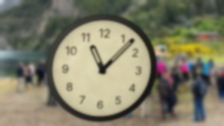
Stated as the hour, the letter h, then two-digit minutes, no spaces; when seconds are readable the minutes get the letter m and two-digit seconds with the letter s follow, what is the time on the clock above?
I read 11h07
